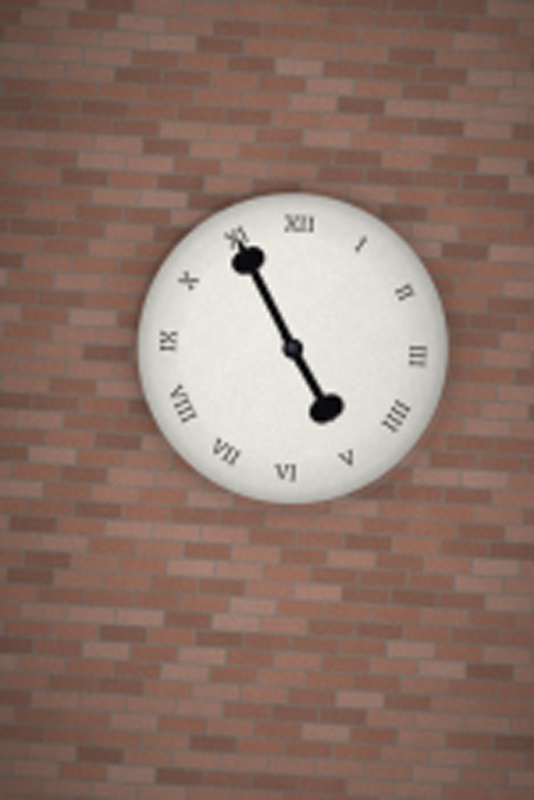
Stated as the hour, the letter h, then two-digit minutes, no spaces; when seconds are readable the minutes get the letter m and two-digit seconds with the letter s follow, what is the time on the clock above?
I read 4h55
